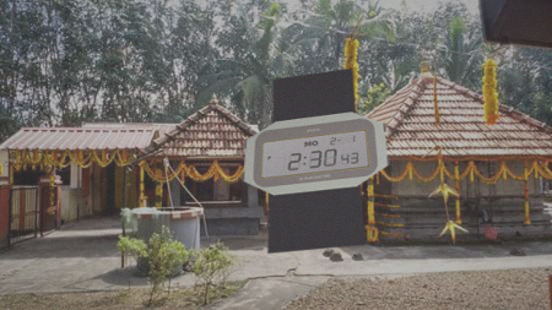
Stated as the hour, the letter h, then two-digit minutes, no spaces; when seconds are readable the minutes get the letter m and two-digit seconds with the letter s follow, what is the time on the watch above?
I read 2h30m43s
